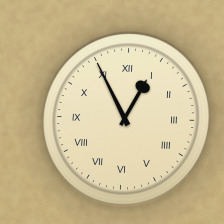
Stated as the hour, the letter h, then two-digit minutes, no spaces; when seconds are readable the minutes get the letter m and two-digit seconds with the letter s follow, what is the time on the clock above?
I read 12h55
